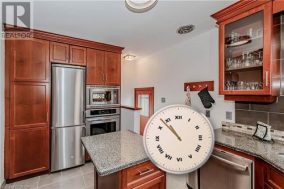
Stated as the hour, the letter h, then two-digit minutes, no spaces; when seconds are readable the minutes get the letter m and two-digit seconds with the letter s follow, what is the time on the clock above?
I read 10h53
